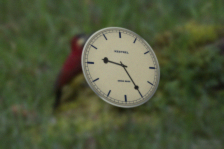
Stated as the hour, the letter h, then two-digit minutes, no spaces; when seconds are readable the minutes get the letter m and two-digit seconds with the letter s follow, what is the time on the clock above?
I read 9h25
